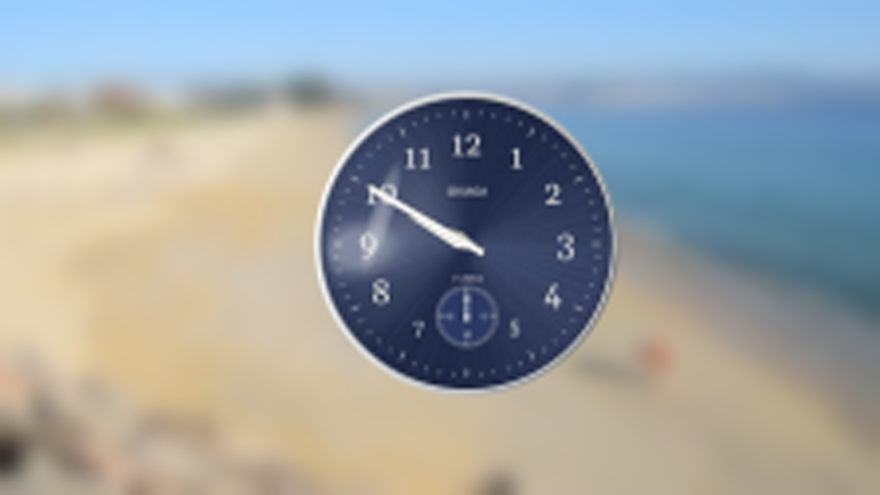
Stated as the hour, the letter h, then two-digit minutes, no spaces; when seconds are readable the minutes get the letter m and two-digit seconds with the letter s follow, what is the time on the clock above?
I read 9h50
